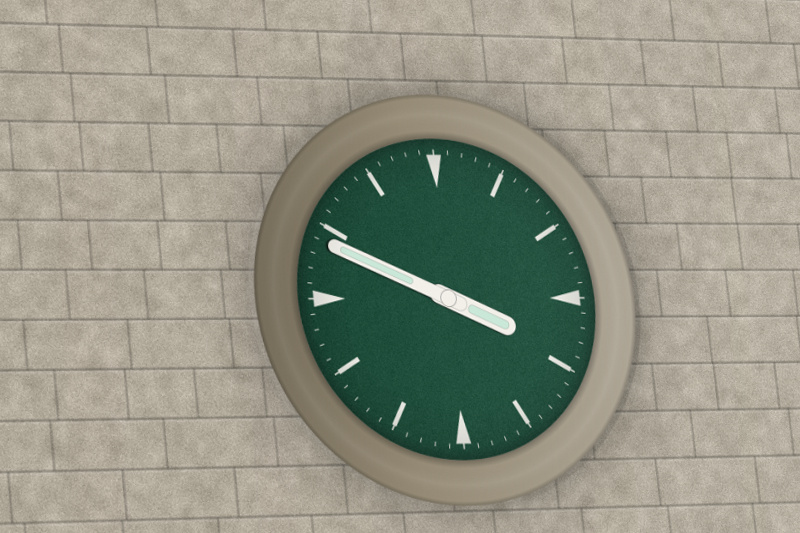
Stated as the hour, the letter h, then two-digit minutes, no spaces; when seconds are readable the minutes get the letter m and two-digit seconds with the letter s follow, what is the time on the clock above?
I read 3h49
